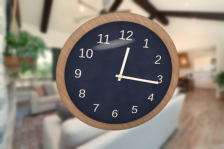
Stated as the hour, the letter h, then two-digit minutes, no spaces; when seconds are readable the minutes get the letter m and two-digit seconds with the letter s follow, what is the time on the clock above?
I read 12h16
